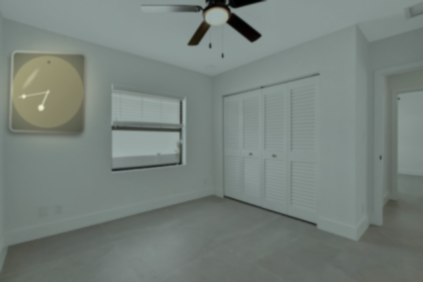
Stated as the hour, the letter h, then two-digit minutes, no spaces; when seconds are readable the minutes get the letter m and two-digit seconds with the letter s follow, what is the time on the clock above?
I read 6h43
